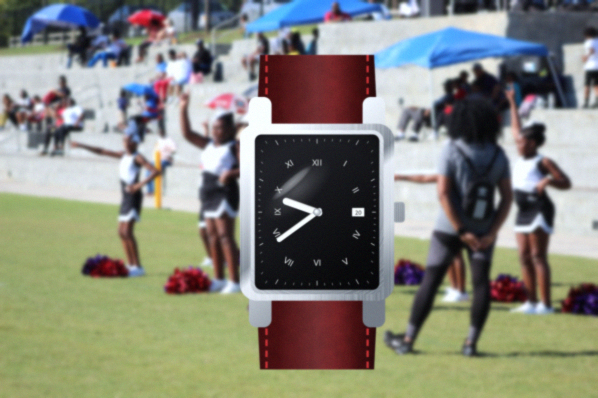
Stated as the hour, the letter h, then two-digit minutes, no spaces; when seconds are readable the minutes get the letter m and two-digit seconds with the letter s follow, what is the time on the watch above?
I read 9h39
